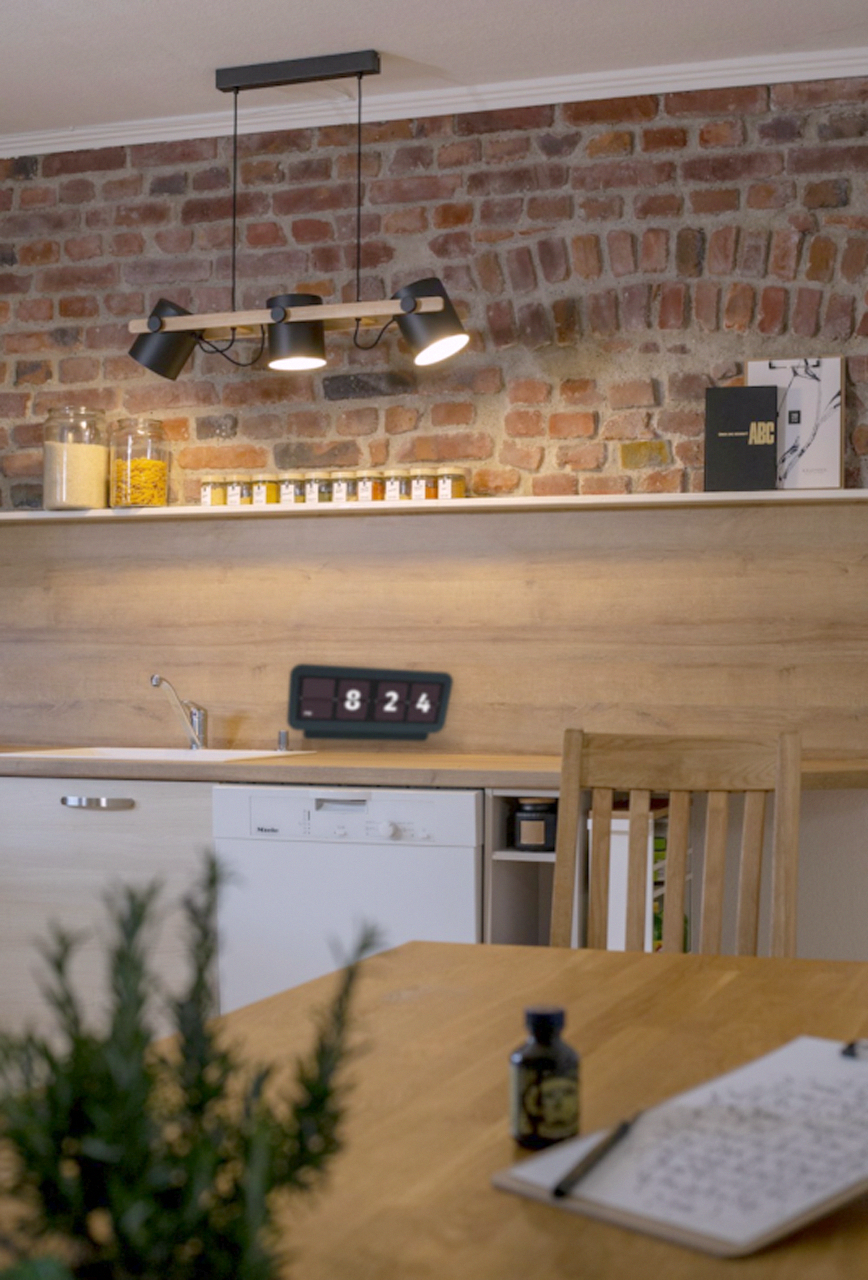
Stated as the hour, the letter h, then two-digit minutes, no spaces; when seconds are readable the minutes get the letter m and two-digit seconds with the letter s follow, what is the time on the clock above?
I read 8h24
